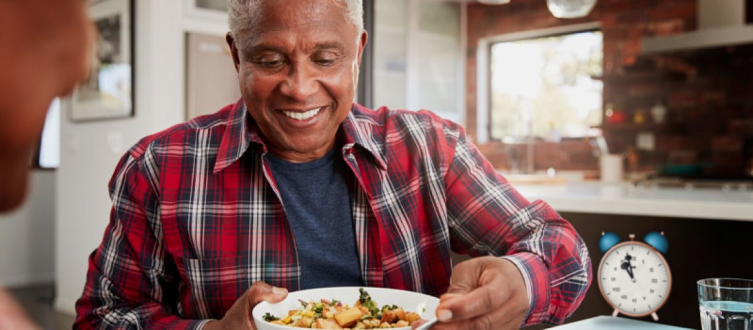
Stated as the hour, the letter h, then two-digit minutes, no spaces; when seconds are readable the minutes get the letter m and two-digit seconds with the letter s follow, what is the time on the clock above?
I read 10h58
